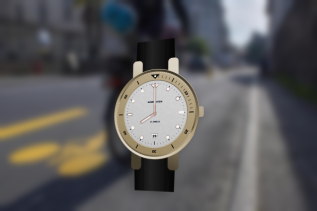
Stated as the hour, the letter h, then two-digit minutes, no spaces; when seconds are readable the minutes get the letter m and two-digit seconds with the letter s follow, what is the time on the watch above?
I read 8h00
